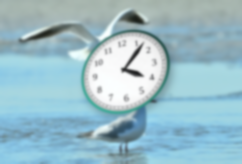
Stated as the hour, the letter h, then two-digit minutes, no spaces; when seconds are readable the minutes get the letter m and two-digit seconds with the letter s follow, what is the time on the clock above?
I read 4h07
